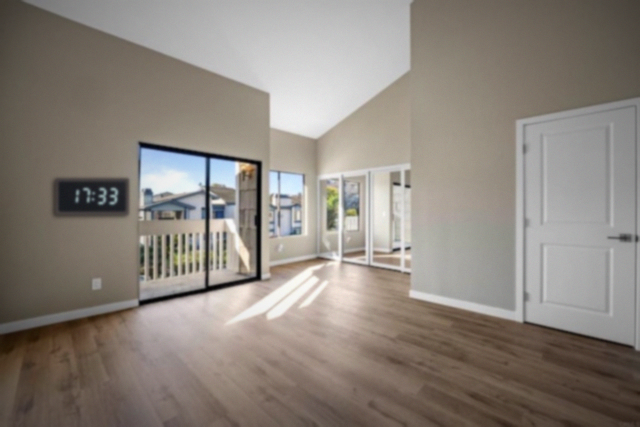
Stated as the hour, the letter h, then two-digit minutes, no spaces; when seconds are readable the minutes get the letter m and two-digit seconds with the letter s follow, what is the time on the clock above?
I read 17h33
